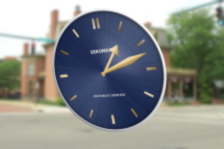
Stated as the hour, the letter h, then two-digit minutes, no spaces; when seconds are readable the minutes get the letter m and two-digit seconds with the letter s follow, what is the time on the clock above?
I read 1h12
